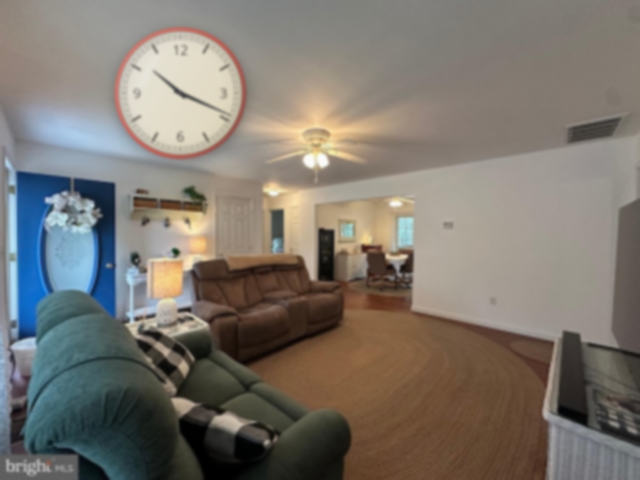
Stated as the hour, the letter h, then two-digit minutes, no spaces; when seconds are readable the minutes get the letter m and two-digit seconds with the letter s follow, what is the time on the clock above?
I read 10h19
